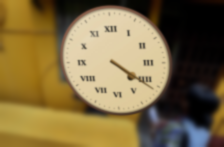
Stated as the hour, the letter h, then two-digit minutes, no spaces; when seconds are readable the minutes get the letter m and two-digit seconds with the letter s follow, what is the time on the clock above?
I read 4h21
